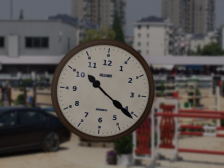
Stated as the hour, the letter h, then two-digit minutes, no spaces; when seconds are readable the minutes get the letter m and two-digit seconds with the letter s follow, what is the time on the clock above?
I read 10h21
